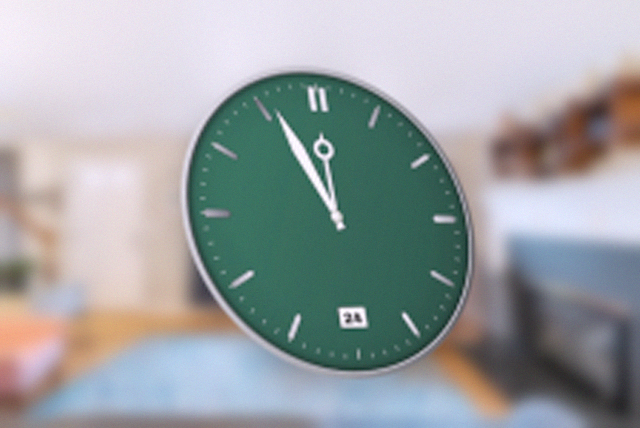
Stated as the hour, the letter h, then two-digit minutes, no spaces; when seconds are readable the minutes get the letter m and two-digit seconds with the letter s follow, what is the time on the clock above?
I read 11h56
